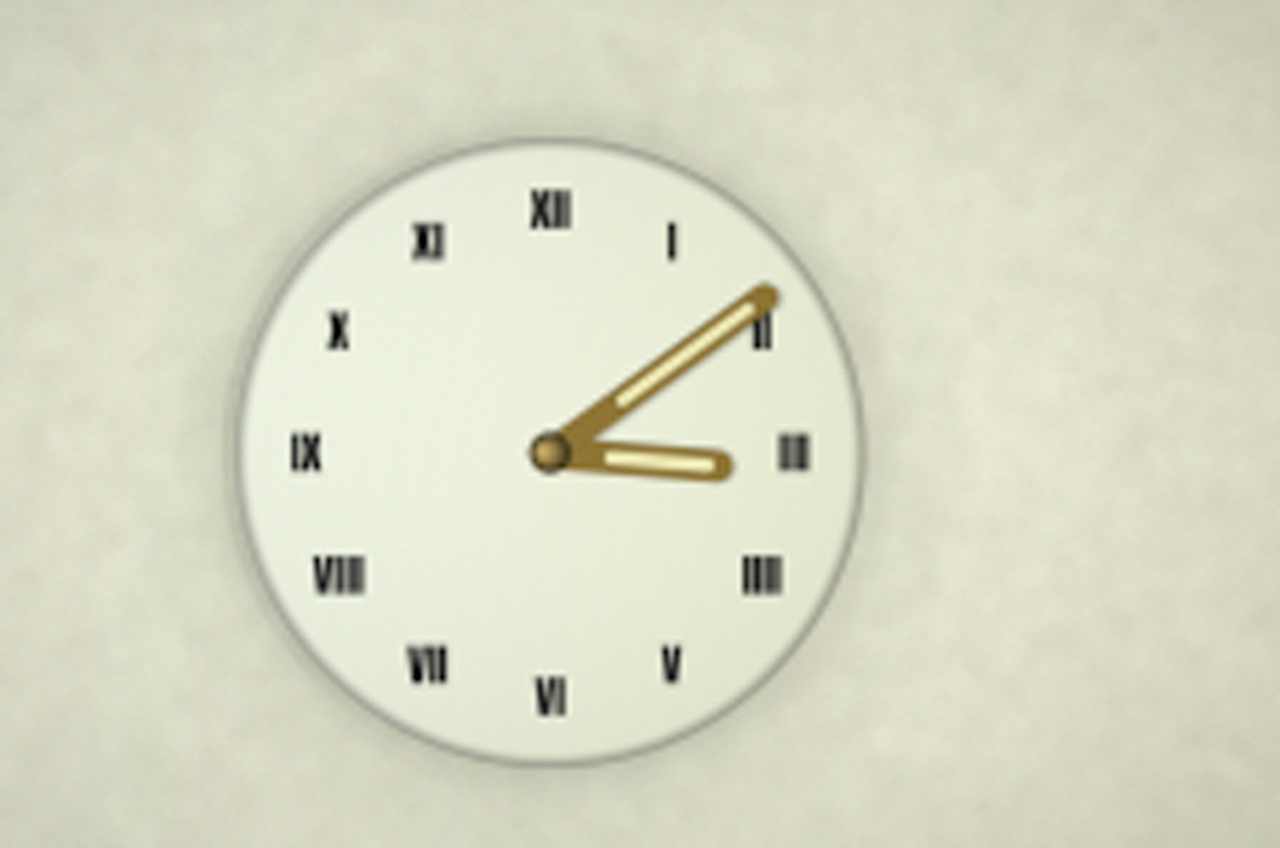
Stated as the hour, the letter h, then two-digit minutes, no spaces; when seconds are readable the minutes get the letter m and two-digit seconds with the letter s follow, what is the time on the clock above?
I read 3h09
